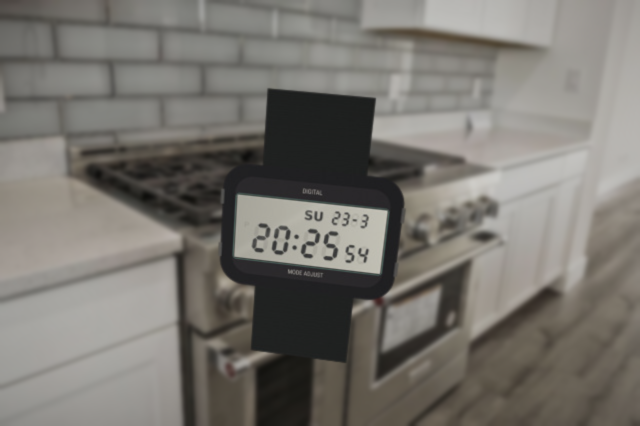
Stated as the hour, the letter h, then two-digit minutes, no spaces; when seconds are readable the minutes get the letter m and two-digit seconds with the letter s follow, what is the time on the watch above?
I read 20h25m54s
